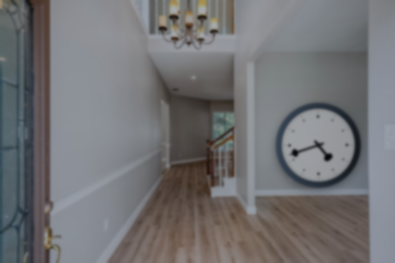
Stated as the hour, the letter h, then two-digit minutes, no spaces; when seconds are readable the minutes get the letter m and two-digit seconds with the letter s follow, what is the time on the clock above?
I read 4h42
